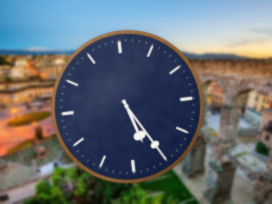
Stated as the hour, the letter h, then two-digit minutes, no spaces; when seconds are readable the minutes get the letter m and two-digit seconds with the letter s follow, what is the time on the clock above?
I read 5h25
